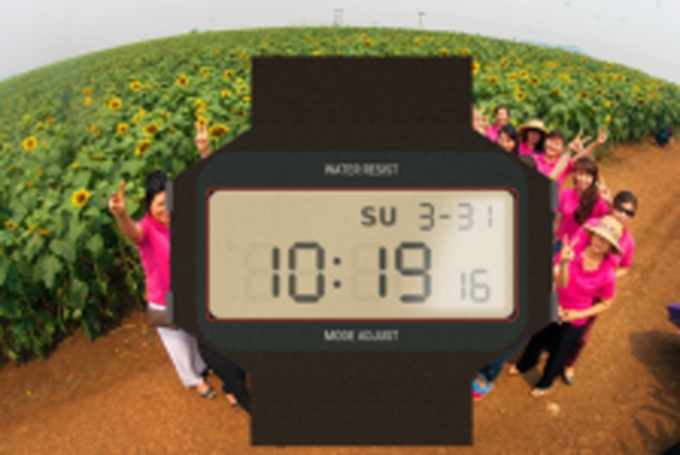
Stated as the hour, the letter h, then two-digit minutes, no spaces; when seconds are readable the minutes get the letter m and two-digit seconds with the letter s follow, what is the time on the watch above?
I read 10h19m16s
